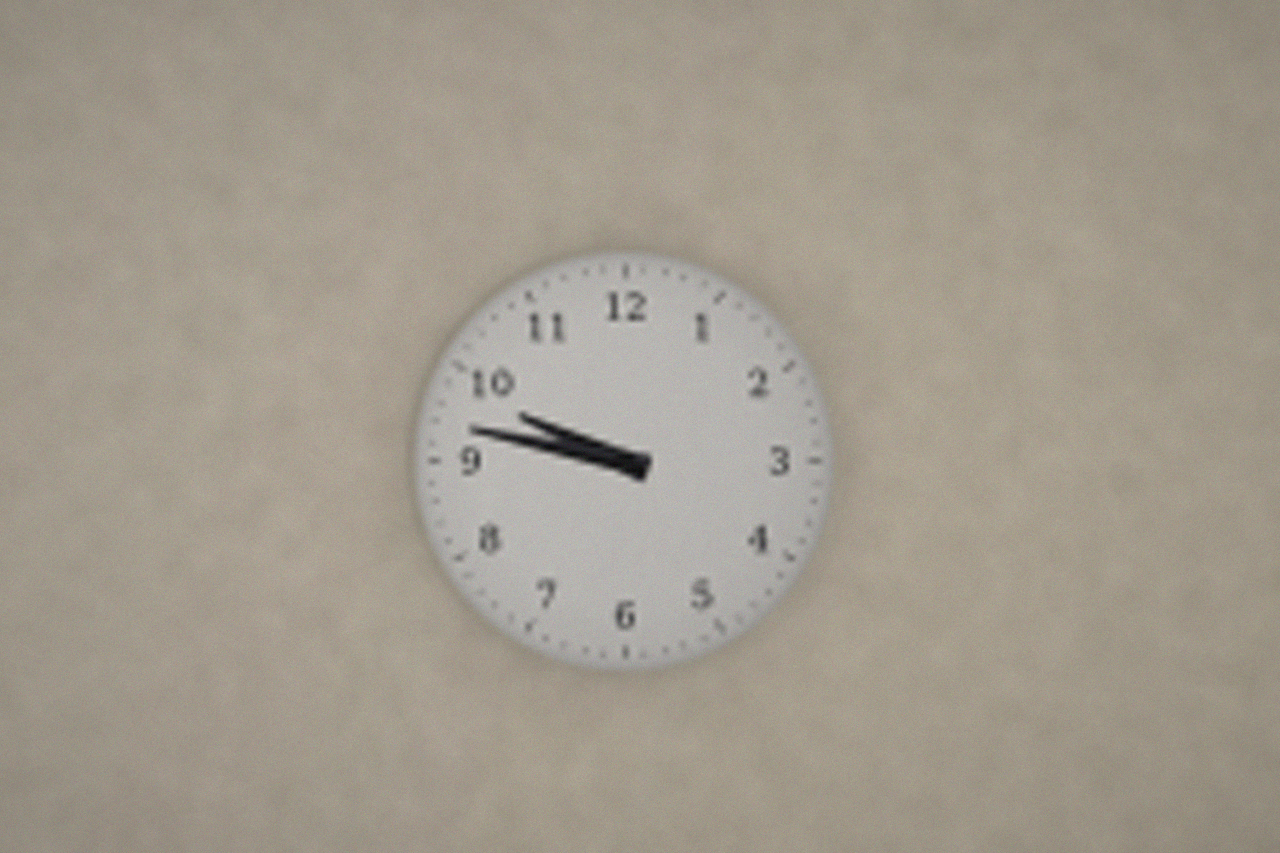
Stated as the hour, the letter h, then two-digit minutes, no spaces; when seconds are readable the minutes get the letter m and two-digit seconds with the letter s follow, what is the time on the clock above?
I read 9h47
